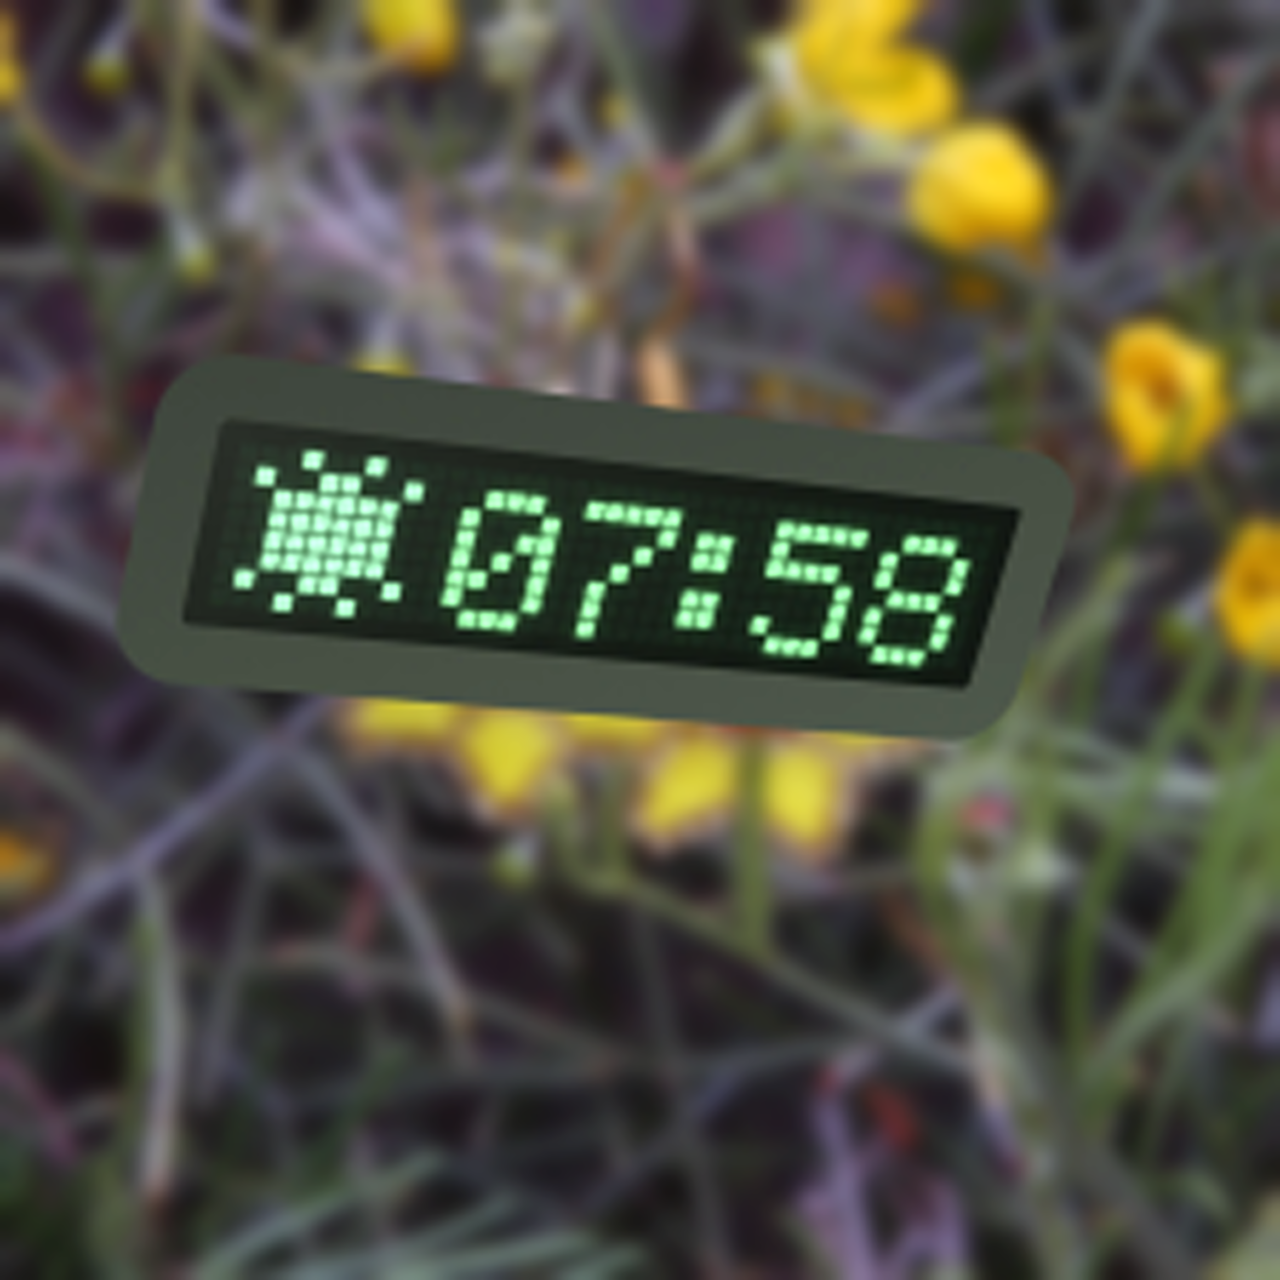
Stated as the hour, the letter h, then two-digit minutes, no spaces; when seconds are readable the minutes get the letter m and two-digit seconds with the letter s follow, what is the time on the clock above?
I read 7h58
